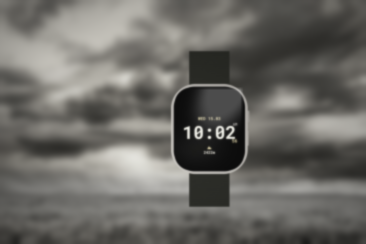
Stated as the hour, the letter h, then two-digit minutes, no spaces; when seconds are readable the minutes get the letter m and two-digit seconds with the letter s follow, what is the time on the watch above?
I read 10h02
